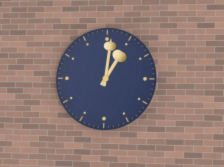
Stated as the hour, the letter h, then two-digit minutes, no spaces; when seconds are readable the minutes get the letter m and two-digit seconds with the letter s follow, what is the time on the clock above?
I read 1h01
